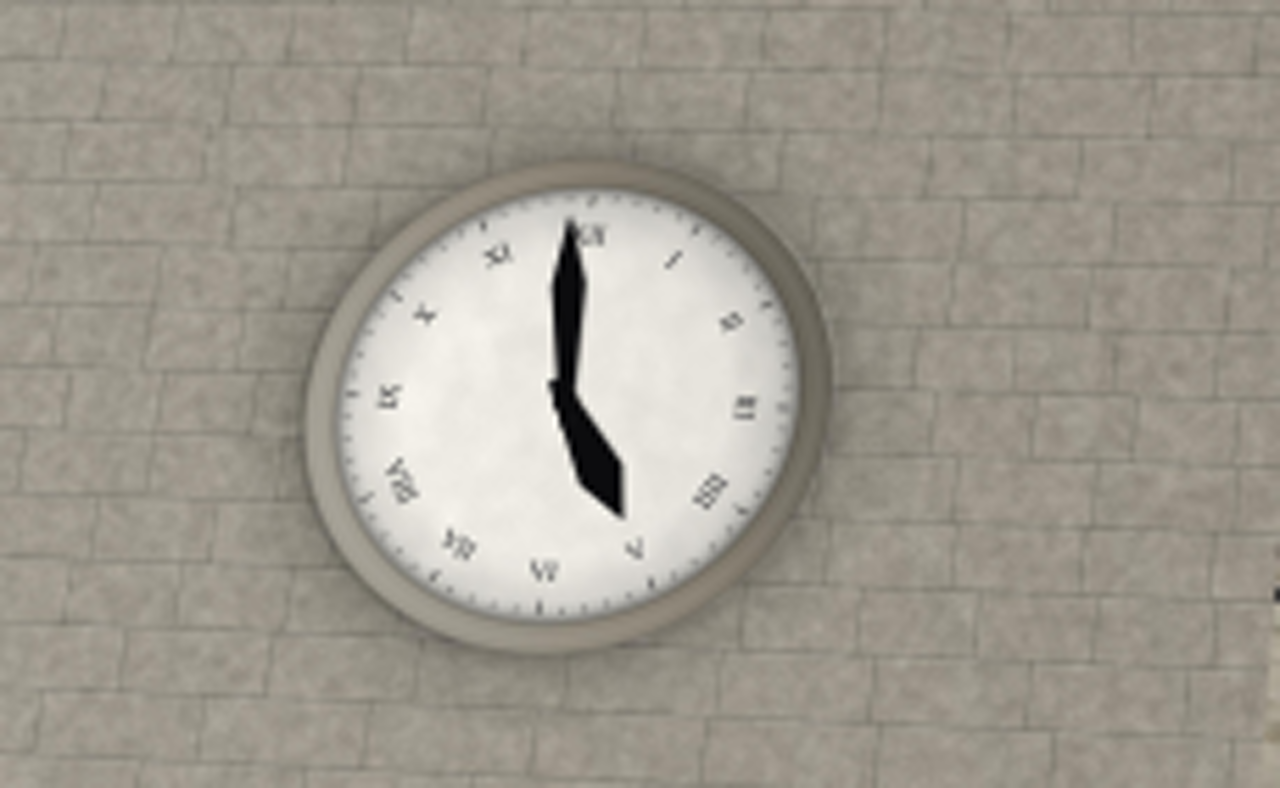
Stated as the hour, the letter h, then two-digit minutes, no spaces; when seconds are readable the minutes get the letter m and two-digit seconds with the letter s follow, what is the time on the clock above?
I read 4h59
